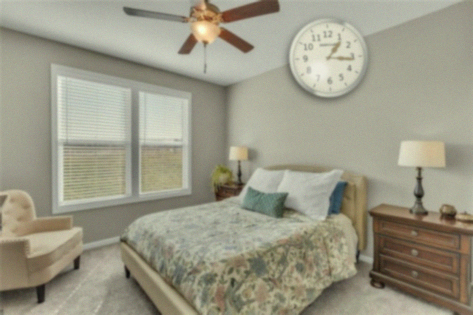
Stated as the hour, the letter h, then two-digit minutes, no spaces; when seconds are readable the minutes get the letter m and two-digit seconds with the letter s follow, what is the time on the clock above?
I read 1h16
